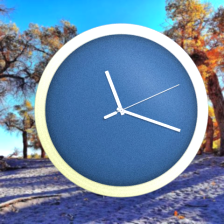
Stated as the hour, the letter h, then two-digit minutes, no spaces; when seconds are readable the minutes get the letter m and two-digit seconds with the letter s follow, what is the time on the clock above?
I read 11h18m11s
